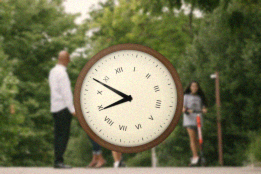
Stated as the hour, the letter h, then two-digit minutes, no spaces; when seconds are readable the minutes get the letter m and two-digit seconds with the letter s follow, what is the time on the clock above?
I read 8h53
